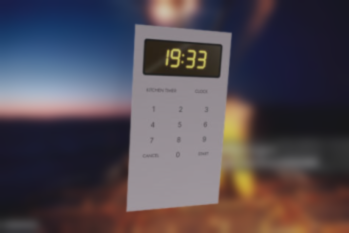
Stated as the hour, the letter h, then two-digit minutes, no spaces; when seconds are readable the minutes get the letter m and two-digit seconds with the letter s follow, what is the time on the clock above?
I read 19h33
